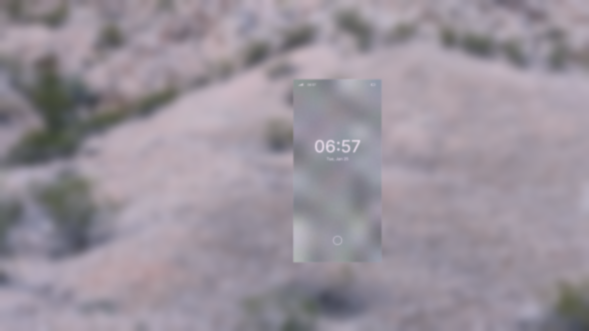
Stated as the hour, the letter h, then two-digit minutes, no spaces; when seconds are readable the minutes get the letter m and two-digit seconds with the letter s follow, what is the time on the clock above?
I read 6h57
